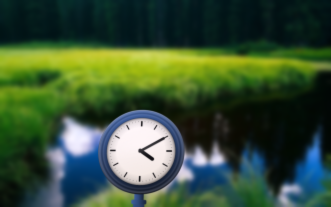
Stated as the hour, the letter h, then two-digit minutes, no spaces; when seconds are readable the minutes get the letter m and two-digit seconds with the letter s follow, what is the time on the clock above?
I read 4h10
